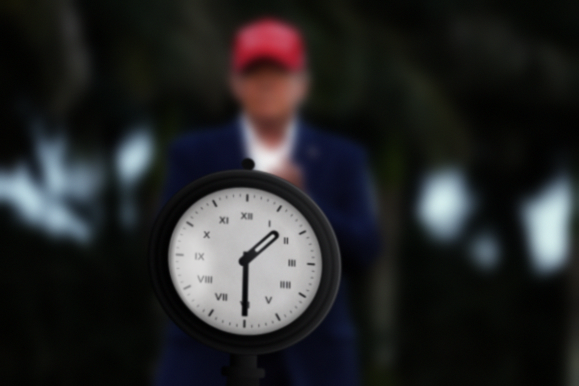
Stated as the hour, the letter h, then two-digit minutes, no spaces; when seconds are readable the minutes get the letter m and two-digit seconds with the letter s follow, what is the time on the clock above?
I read 1h30
